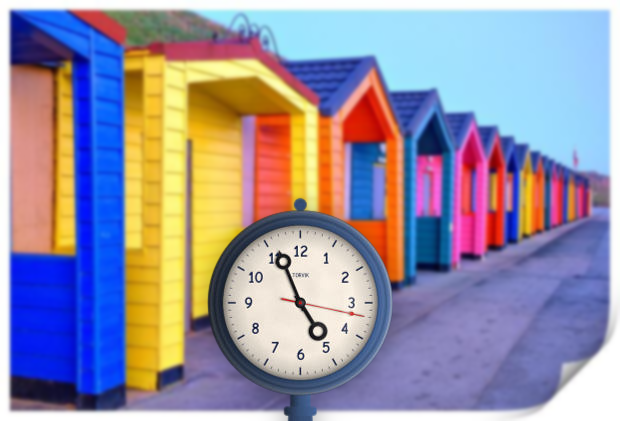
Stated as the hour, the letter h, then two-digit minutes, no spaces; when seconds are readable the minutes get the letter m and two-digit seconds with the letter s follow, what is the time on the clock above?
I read 4h56m17s
